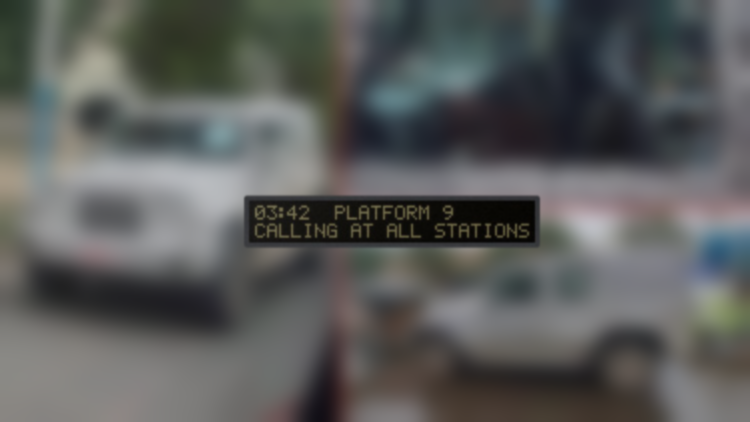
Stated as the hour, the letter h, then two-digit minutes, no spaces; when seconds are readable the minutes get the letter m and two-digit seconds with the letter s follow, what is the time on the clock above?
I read 3h42
